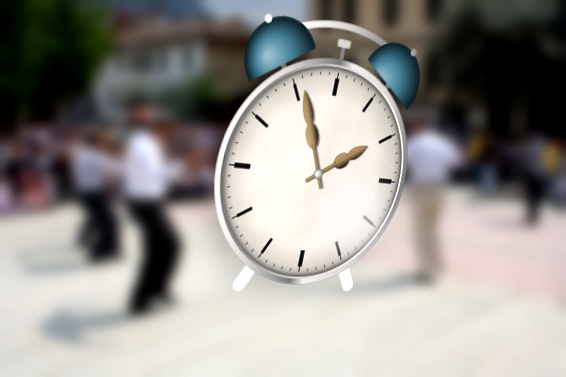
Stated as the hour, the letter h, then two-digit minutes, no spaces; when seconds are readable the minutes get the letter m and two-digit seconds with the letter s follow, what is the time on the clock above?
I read 1h56
